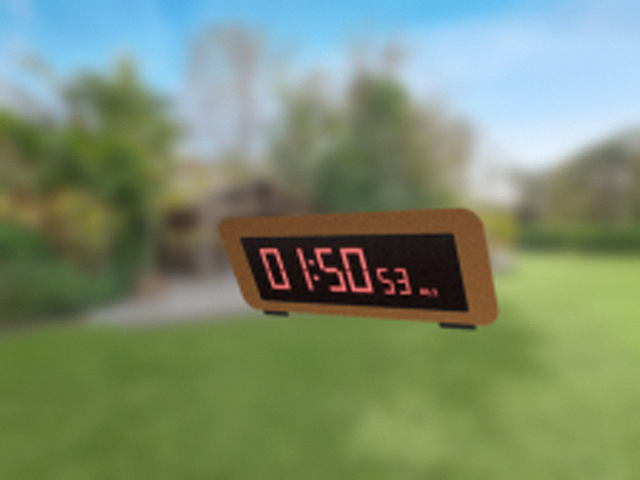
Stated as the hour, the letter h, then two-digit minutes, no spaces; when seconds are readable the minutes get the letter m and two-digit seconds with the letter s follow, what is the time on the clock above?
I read 1h50m53s
